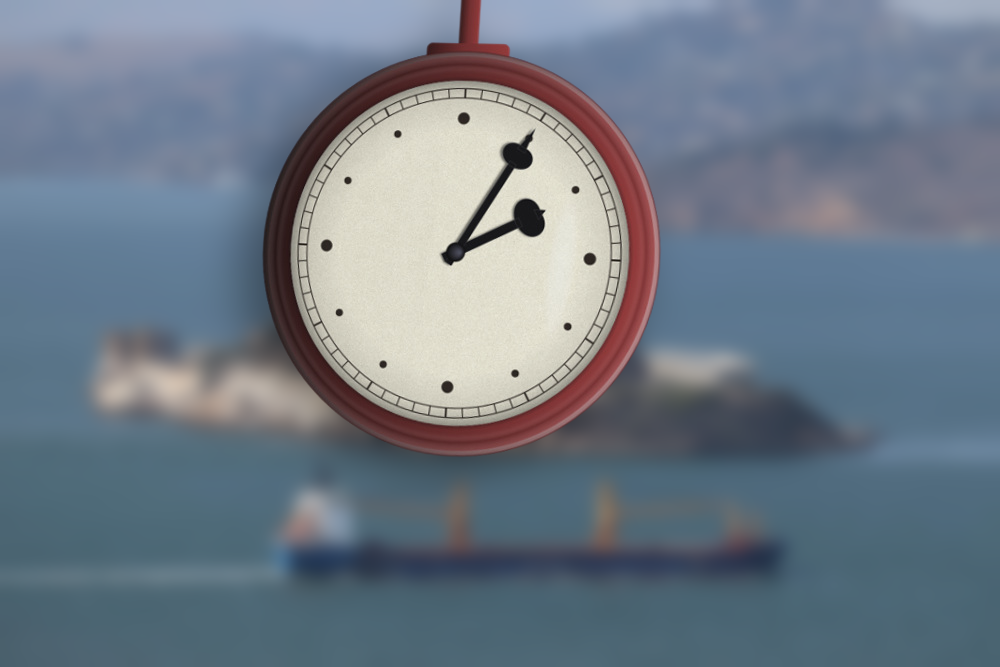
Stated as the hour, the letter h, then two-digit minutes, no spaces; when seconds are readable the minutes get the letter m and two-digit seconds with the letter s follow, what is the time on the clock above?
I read 2h05
